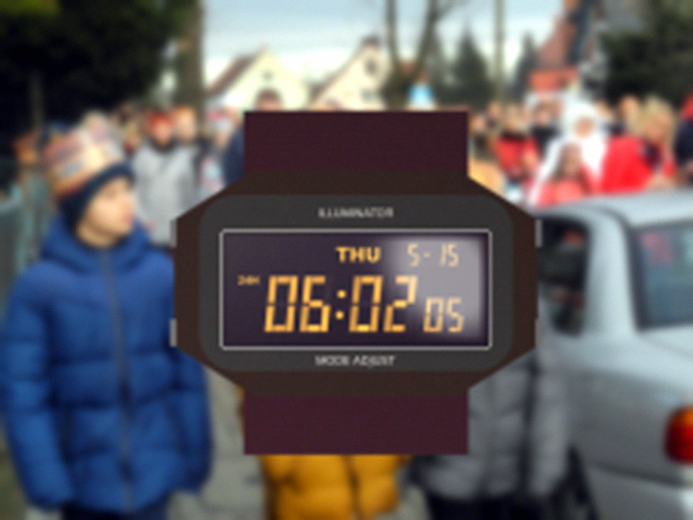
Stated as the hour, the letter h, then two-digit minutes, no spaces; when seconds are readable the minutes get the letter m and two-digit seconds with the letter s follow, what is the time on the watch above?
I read 6h02m05s
